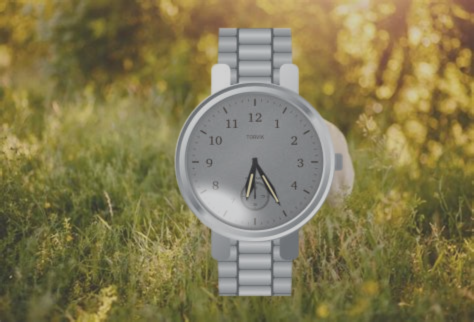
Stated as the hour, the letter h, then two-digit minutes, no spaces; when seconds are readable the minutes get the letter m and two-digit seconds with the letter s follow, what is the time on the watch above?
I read 6h25
